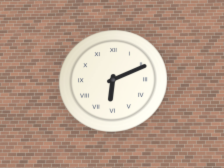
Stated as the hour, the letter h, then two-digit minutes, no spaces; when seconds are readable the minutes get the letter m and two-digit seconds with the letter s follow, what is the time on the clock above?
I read 6h11
